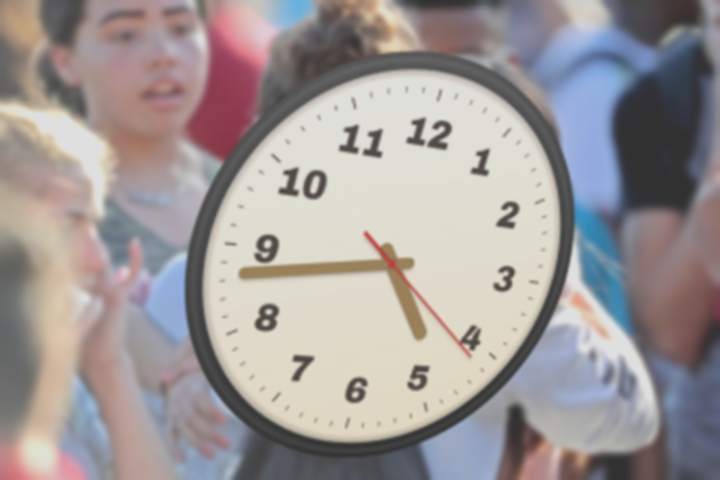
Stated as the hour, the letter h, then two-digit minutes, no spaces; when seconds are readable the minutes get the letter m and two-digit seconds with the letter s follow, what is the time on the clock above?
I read 4h43m21s
